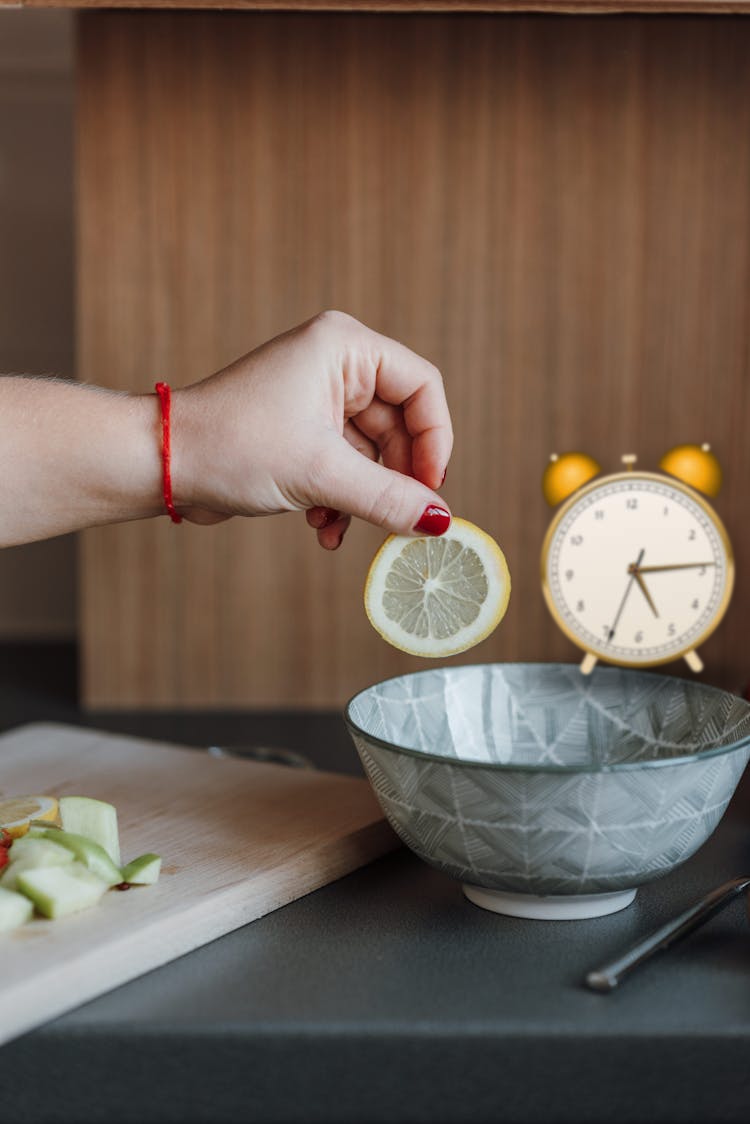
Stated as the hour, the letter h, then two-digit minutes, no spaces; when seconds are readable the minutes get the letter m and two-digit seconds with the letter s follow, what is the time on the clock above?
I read 5h14m34s
